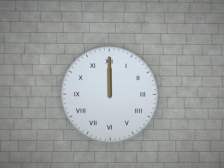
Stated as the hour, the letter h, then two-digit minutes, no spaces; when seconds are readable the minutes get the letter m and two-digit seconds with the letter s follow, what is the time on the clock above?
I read 12h00
